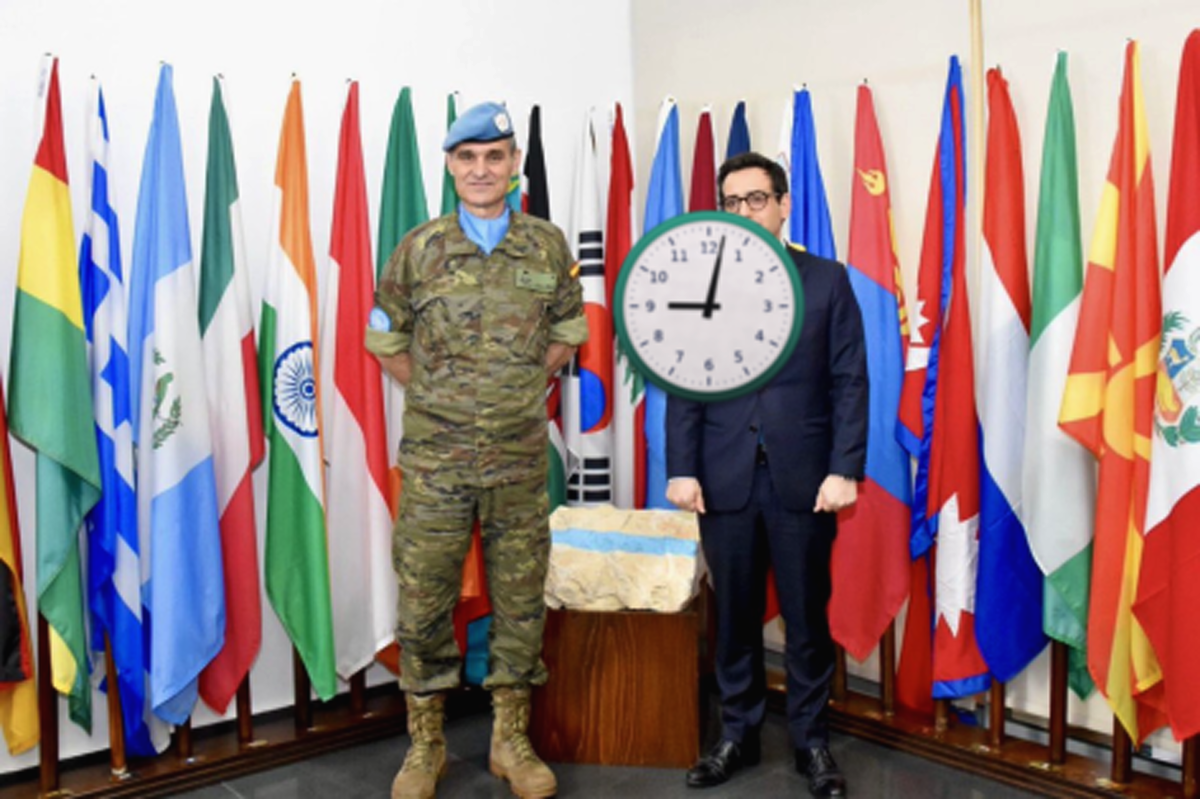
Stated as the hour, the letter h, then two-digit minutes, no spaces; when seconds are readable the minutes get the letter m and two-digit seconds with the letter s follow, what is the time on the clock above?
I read 9h02
